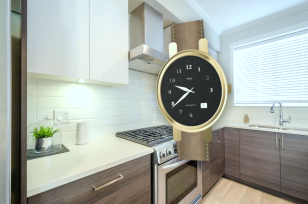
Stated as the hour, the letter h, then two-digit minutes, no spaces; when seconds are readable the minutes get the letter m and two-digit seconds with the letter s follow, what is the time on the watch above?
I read 9h39
